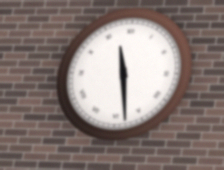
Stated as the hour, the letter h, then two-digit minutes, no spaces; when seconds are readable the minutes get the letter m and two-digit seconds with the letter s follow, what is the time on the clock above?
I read 11h28
